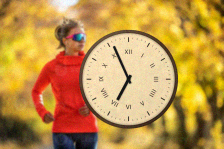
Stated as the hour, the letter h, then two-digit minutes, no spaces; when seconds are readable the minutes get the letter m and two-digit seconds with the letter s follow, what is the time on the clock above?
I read 6h56
